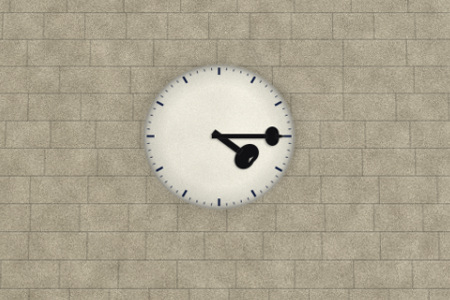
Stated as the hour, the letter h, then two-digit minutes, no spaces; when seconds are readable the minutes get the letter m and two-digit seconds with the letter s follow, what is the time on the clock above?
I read 4h15
